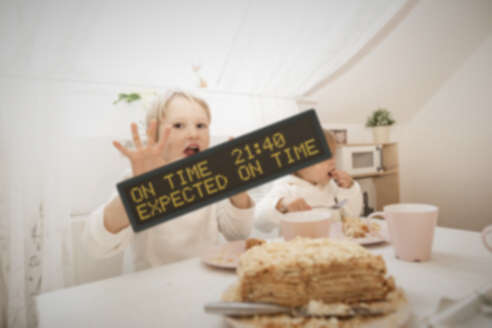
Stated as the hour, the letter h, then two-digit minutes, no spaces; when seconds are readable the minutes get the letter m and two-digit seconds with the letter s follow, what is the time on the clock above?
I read 21h40
